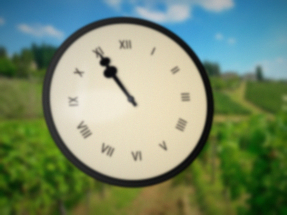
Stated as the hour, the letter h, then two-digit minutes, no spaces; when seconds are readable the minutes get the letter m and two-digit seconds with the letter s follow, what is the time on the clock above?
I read 10h55
